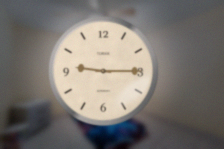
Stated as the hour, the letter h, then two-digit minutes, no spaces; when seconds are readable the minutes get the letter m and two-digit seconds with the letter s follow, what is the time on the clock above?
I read 9h15
